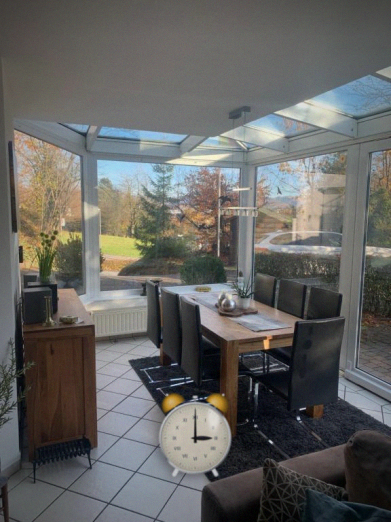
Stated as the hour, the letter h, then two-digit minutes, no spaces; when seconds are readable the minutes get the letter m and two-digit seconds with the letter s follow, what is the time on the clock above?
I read 3h00
